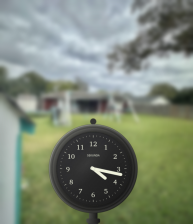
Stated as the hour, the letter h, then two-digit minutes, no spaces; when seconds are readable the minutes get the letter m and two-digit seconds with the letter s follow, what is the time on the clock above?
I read 4h17
